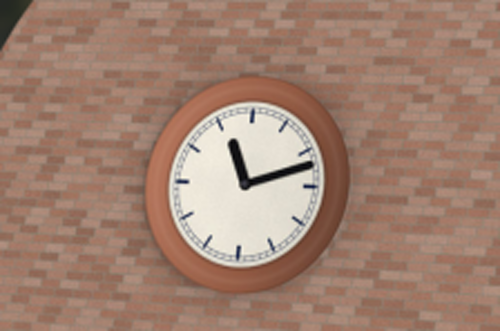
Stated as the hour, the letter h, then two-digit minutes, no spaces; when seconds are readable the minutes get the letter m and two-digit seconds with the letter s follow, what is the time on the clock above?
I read 11h12
